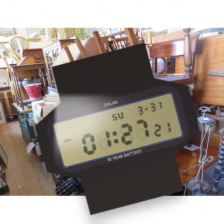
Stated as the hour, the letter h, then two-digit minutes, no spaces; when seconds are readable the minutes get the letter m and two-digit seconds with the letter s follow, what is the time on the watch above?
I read 1h27m21s
